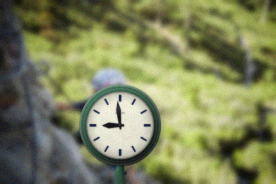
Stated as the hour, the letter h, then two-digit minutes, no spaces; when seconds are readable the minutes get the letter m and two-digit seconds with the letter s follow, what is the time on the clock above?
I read 8h59
